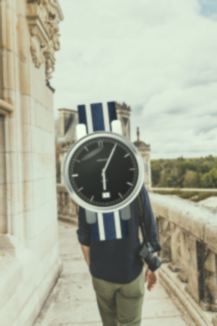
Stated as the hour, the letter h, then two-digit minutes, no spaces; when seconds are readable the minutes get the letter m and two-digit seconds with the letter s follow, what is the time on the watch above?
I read 6h05
